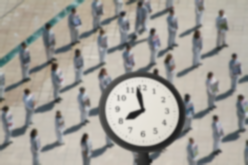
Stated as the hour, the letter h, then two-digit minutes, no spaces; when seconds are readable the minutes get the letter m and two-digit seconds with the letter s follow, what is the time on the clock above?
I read 7h58
